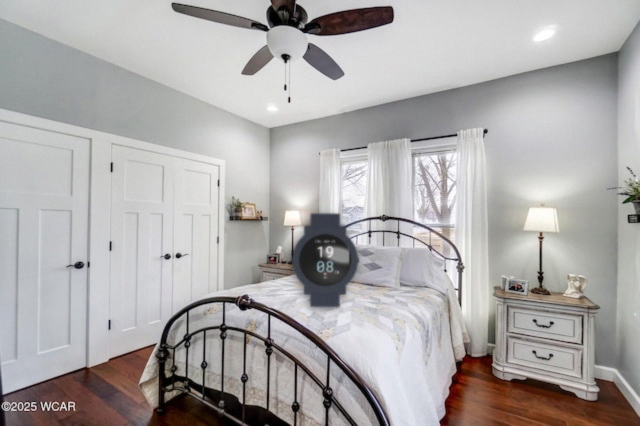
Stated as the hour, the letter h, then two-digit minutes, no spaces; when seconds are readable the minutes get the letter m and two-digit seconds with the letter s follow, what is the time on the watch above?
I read 19h08
